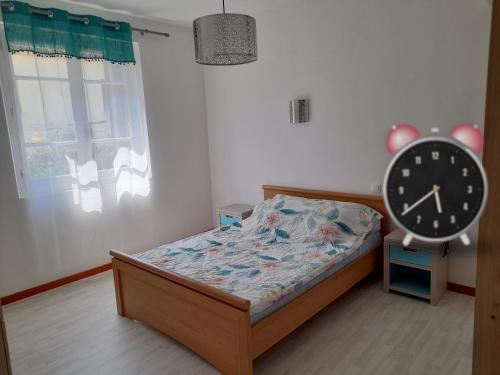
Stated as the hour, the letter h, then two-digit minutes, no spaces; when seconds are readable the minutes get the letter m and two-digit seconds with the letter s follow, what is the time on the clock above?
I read 5h39
